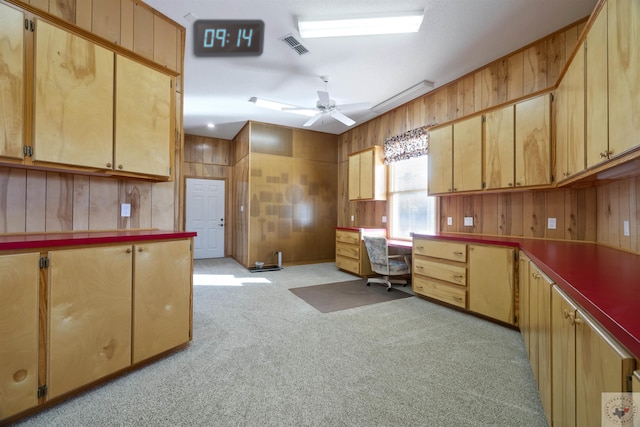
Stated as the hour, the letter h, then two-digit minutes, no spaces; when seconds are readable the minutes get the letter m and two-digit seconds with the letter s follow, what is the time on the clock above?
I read 9h14
